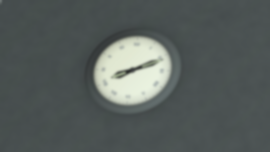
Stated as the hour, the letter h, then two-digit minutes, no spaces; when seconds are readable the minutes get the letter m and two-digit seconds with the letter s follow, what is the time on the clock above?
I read 8h11
